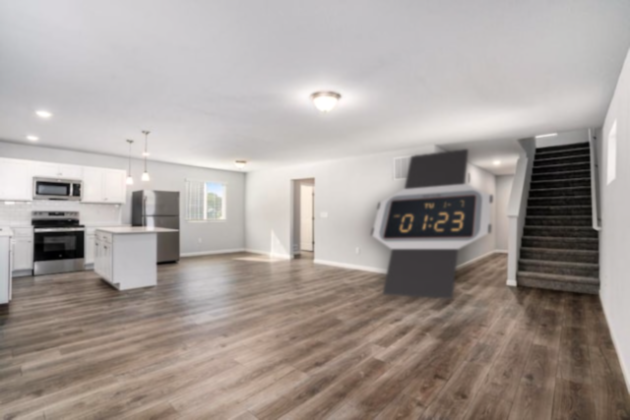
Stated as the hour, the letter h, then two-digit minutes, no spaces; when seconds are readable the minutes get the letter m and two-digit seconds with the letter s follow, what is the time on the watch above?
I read 1h23
